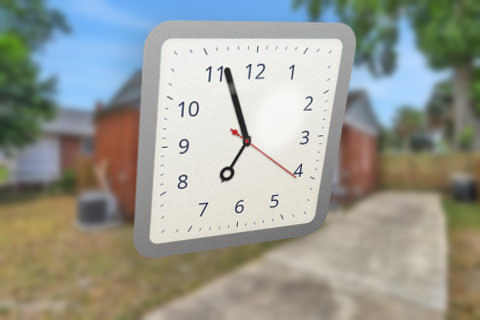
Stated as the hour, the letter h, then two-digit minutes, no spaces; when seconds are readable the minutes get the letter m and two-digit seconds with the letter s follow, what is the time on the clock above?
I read 6h56m21s
